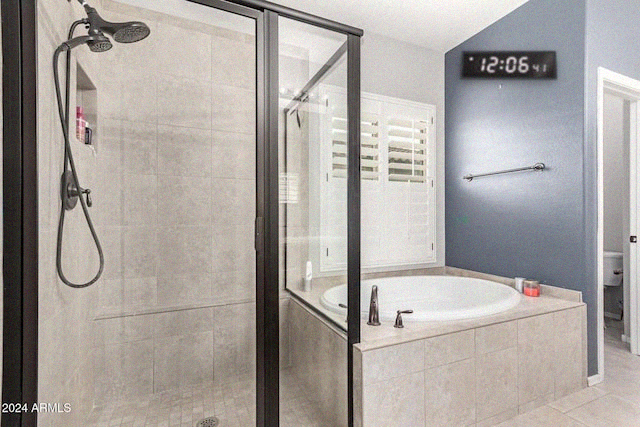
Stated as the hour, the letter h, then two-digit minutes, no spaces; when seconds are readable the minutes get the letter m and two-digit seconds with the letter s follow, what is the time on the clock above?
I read 12h06
